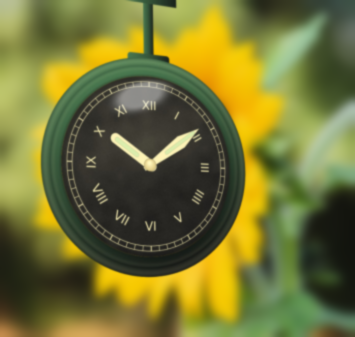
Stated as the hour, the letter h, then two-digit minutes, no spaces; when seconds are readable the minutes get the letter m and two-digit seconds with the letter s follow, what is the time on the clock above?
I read 10h09
